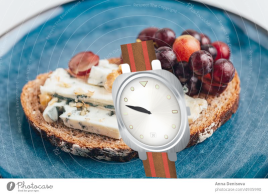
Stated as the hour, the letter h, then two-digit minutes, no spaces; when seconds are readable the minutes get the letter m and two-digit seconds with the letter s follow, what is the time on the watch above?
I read 9h48
